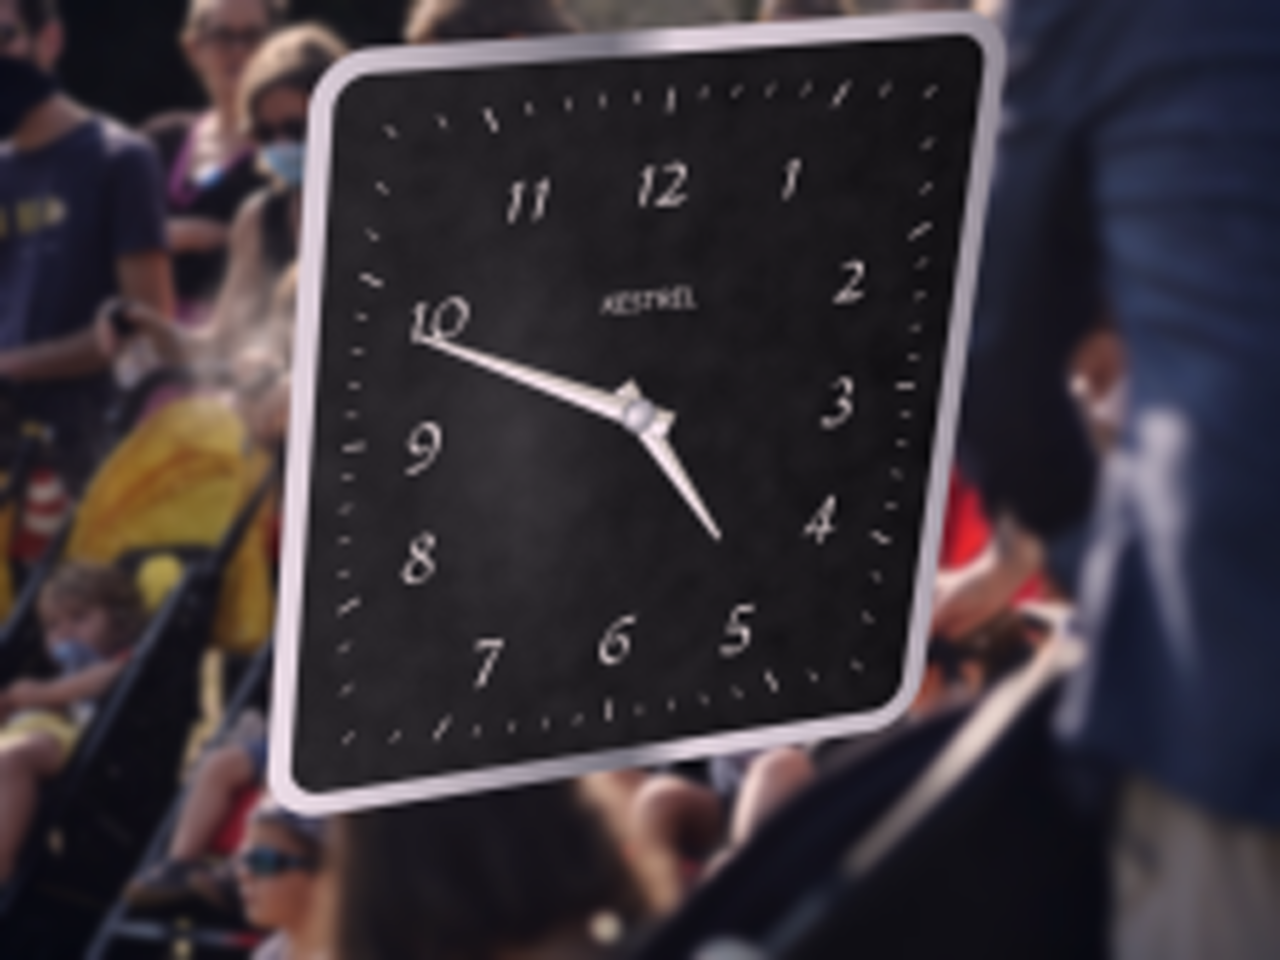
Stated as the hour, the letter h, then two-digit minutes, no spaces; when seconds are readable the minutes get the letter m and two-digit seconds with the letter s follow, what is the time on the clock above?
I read 4h49
